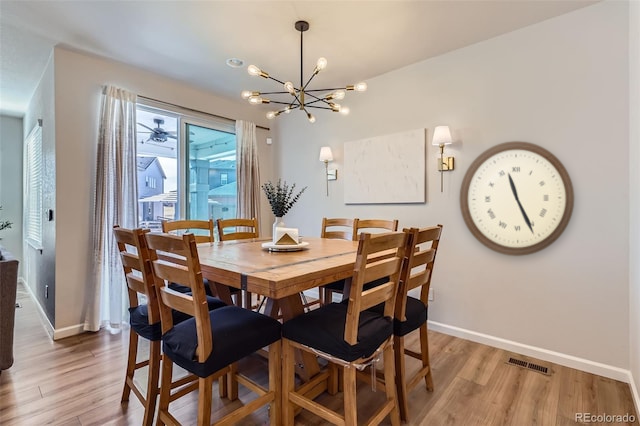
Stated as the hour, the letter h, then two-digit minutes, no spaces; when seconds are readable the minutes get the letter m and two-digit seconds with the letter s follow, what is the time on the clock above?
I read 11h26
